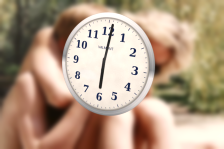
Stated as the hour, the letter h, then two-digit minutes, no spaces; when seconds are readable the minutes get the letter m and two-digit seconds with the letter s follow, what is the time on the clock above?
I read 6h01
